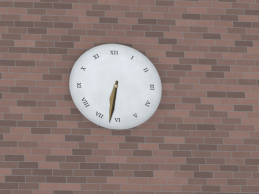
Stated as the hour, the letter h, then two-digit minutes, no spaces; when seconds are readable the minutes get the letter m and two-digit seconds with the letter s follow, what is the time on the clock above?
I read 6h32
